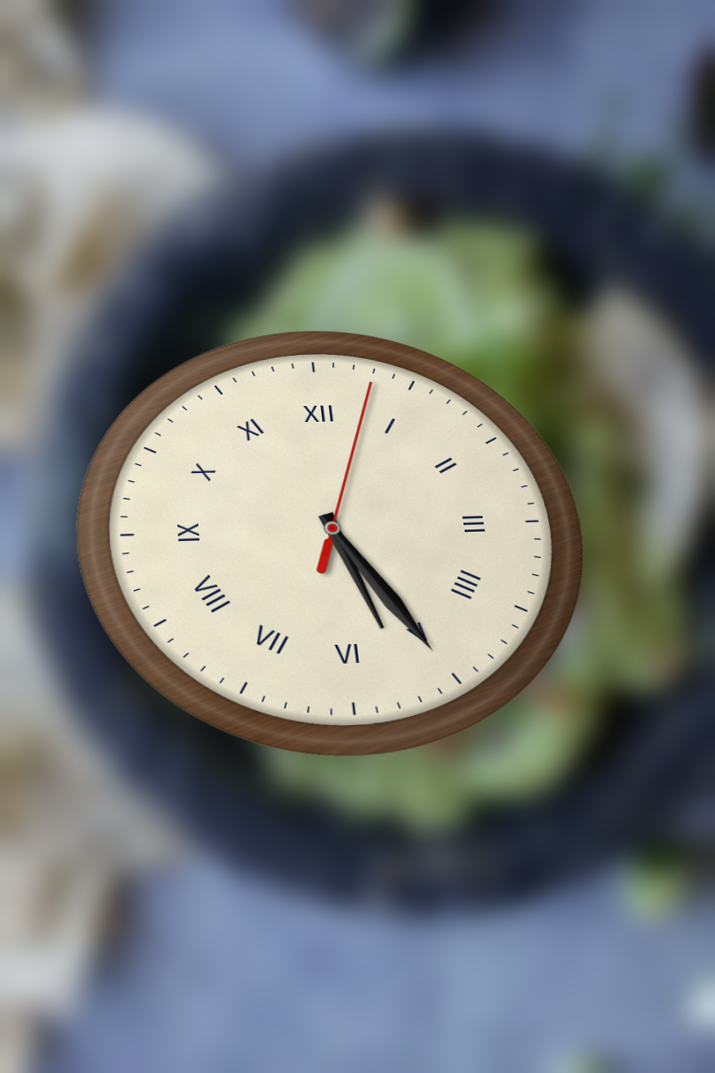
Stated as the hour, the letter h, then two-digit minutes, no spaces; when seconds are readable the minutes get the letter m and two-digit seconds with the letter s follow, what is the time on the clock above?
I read 5h25m03s
